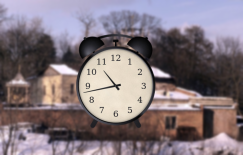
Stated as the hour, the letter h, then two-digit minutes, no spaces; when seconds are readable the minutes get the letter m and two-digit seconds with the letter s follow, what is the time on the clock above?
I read 10h43
